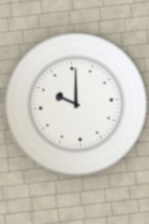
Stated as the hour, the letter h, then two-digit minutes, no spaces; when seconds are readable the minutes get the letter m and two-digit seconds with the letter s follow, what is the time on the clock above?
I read 10h01
